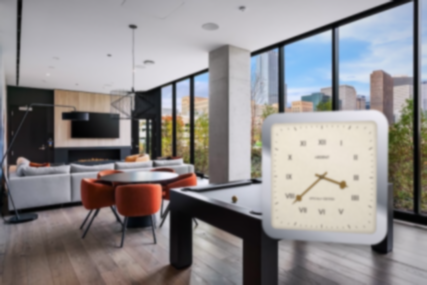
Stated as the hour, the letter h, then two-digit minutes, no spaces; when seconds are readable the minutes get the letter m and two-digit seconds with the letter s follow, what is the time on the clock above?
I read 3h38
